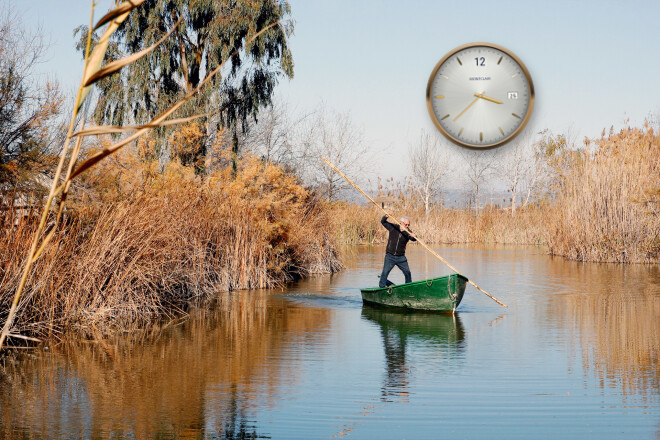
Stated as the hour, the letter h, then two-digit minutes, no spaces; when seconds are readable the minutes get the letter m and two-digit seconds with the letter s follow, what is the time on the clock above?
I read 3h38
